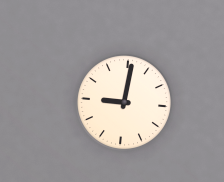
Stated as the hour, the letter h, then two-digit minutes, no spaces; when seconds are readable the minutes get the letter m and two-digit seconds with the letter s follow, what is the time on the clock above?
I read 9h01
